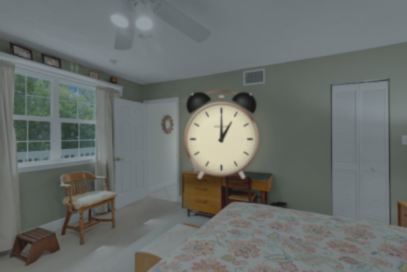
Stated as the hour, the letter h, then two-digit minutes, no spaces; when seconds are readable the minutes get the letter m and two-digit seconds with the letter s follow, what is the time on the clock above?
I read 1h00
